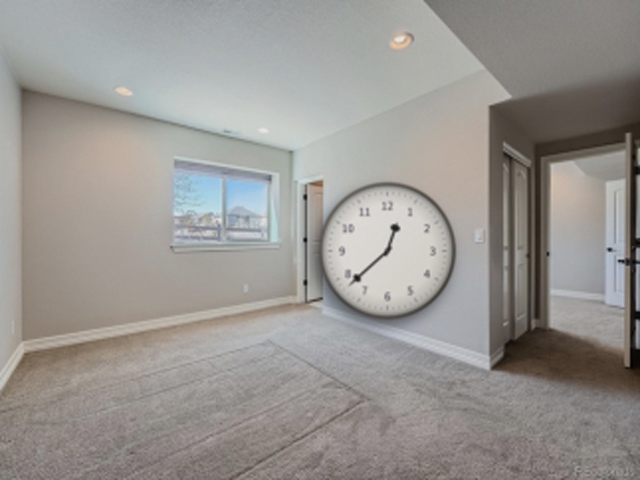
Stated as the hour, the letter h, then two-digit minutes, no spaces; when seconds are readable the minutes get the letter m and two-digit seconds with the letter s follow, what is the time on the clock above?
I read 12h38
